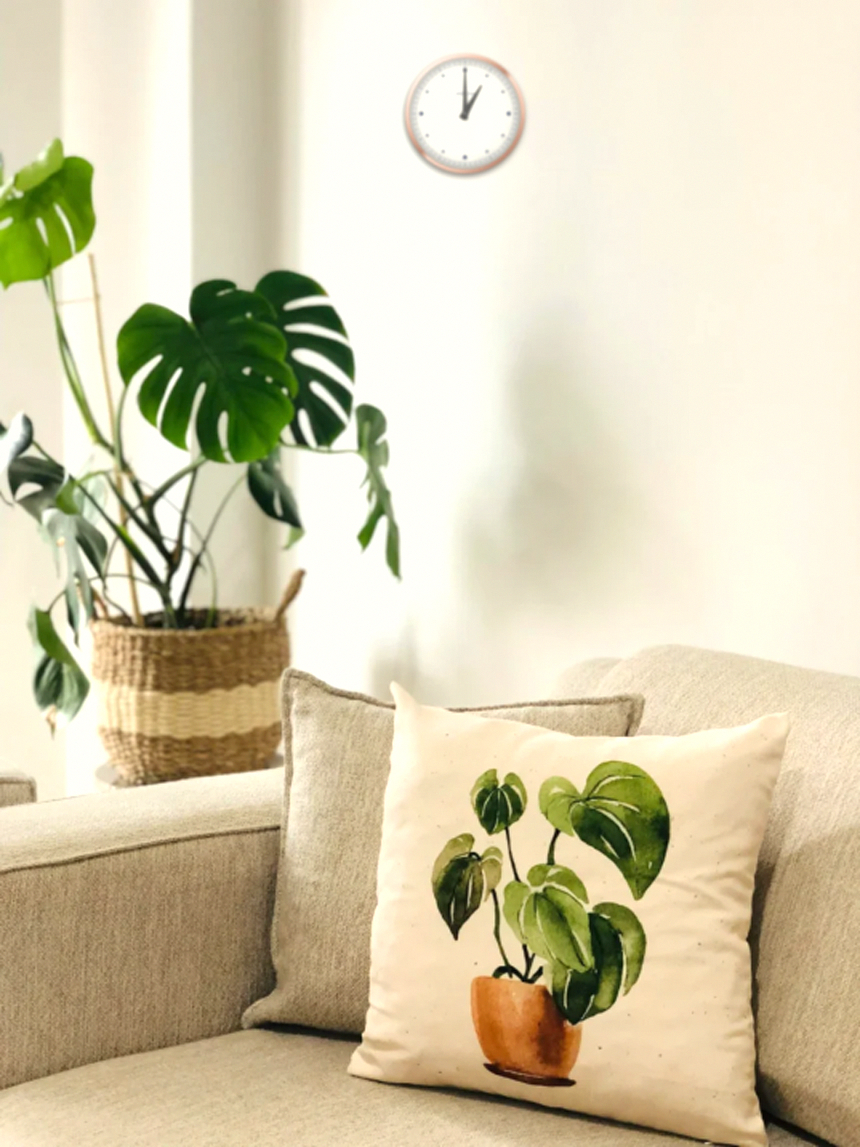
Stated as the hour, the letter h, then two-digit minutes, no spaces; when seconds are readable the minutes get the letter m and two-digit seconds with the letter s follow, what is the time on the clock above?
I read 1h00
